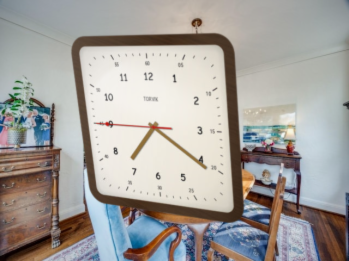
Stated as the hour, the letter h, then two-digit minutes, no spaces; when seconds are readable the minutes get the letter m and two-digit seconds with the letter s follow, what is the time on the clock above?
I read 7h20m45s
